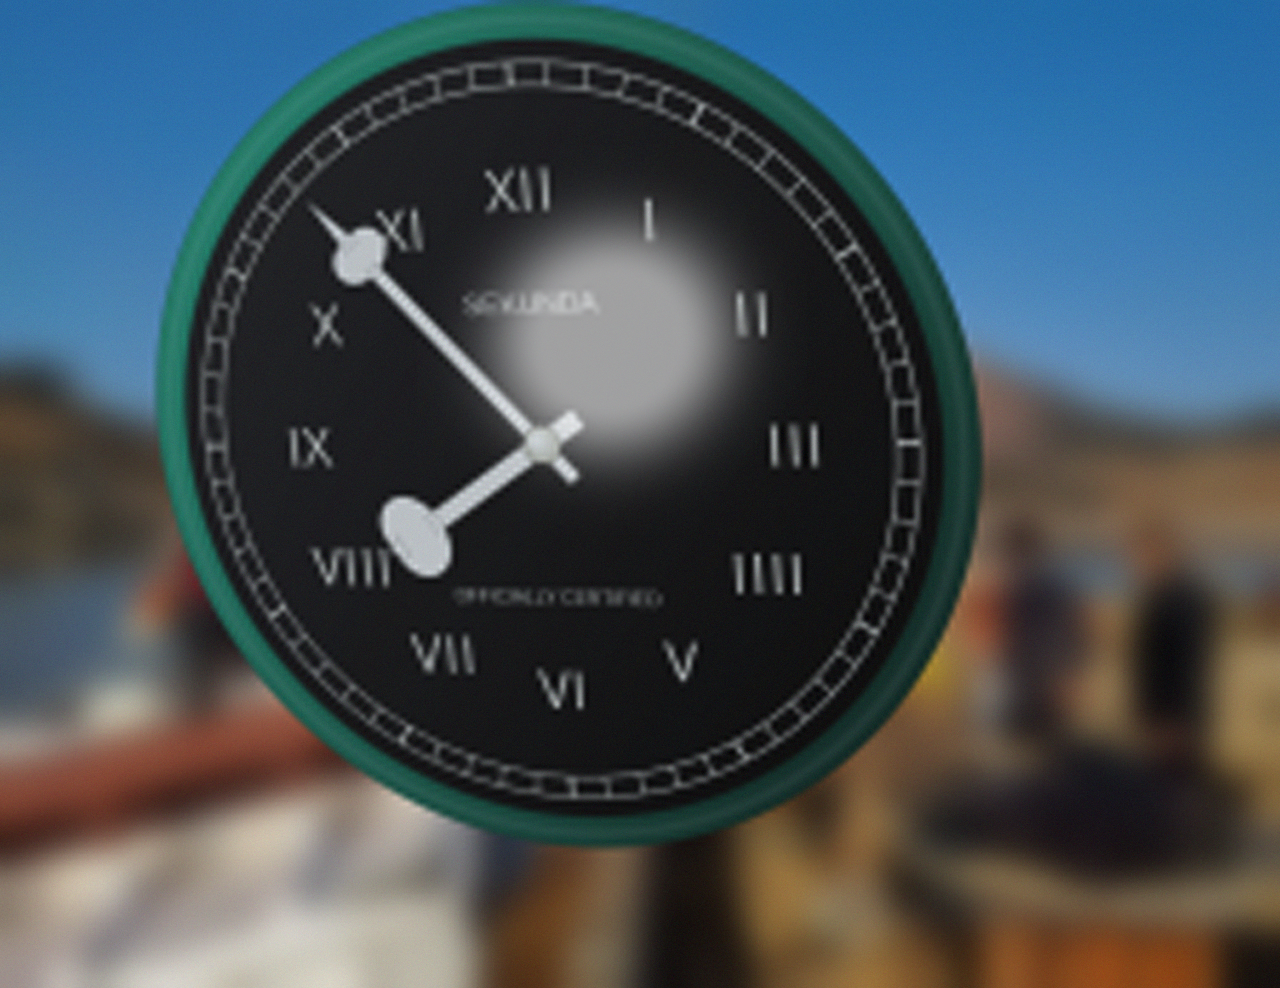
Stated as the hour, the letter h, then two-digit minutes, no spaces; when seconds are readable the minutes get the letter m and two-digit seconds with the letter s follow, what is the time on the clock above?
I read 7h53
